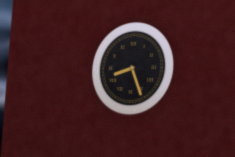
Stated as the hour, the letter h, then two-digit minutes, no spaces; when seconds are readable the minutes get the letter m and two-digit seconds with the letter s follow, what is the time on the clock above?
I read 8h26
